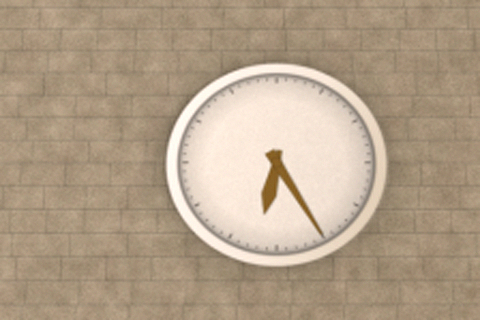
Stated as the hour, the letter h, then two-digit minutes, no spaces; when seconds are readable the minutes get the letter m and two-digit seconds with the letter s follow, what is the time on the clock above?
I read 6h25
